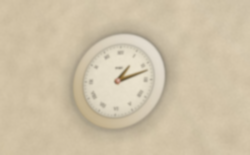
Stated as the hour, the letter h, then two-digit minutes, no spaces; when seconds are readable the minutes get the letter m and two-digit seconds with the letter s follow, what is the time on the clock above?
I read 1h12
